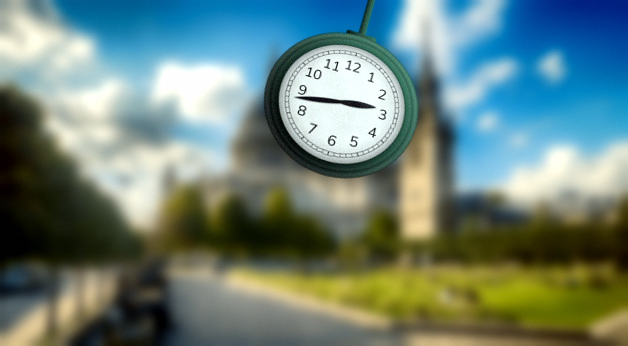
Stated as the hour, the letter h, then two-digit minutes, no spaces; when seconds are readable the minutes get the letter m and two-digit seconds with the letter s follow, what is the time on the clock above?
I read 2h43
